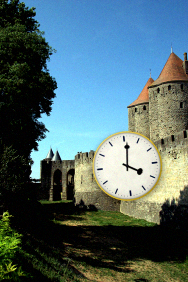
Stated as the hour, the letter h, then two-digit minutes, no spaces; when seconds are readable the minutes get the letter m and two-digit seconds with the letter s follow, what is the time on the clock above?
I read 4h01
